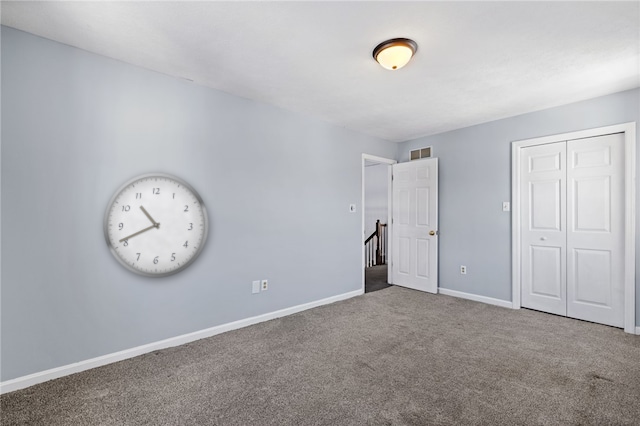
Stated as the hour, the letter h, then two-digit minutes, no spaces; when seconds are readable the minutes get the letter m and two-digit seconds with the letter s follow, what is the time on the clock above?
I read 10h41
